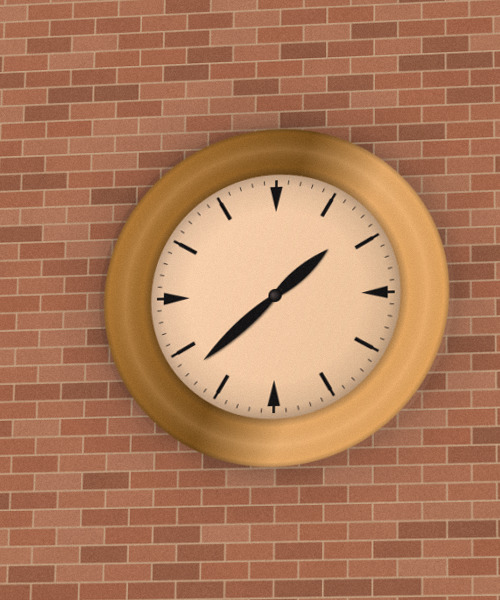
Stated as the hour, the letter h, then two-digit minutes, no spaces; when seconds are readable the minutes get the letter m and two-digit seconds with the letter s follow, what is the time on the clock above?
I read 1h38
